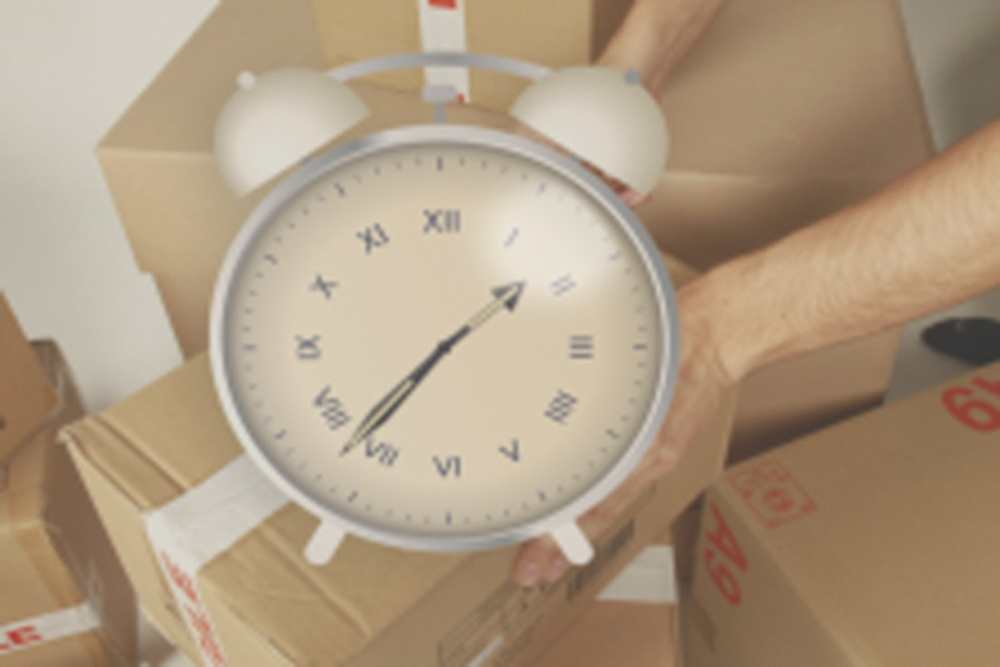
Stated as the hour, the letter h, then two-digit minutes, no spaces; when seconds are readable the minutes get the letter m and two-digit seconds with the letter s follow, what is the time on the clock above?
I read 1h37
